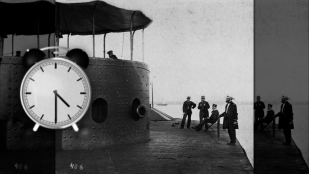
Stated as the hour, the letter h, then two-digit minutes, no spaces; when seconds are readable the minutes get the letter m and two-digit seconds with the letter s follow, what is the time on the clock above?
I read 4h30
